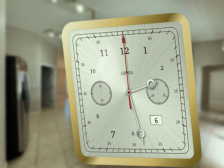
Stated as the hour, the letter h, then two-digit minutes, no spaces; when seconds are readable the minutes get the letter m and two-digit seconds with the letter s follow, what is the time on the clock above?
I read 2h28
